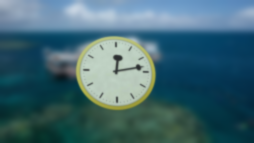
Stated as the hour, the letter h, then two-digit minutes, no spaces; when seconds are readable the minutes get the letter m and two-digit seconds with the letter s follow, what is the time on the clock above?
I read 12h13
